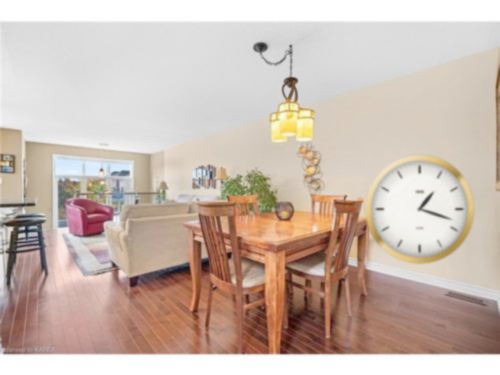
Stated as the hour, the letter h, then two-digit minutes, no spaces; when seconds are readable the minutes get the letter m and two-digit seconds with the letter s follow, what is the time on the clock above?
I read 1h18
